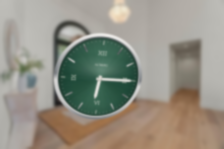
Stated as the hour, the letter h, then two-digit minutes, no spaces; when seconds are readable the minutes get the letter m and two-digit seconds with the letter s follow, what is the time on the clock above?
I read 6h15
